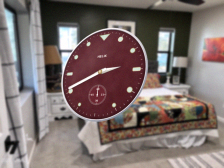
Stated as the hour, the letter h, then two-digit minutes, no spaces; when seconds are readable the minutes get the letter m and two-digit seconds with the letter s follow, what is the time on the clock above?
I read 2h41
